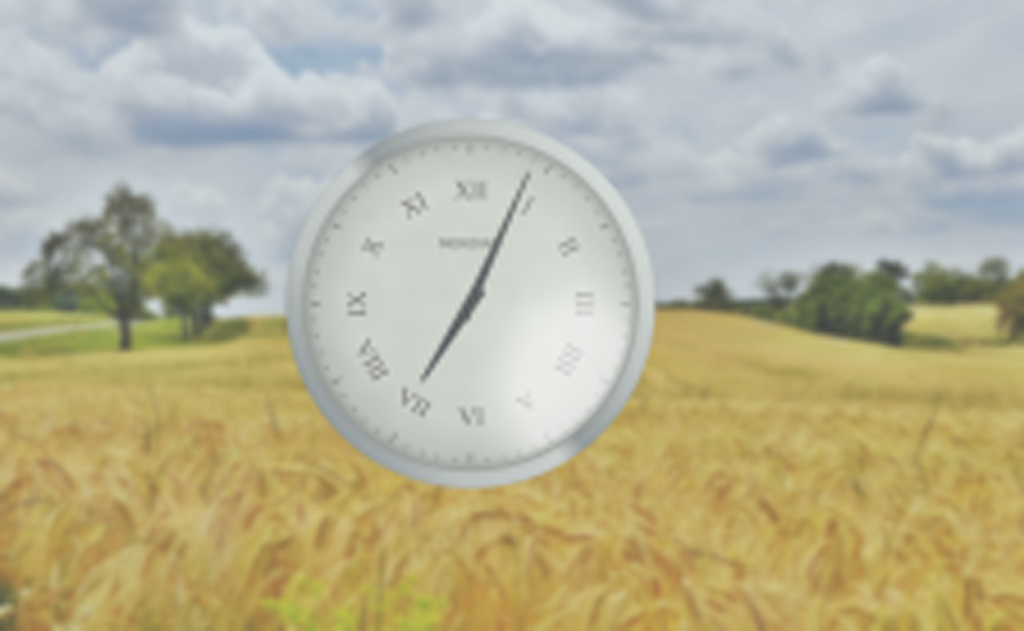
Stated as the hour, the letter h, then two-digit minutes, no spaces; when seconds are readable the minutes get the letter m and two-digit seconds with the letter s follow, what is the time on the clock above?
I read 7h04
